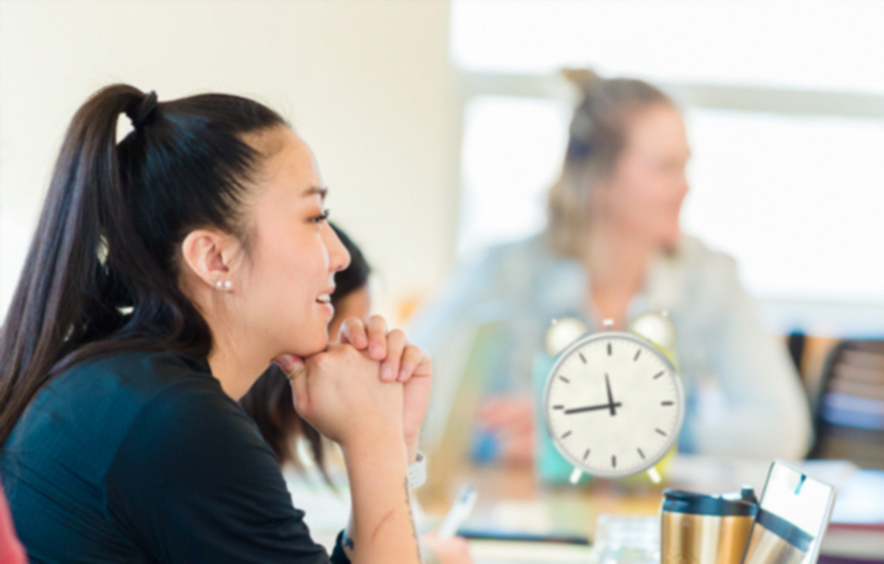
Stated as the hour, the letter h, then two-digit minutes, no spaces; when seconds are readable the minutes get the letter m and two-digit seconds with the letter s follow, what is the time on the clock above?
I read 11h44
